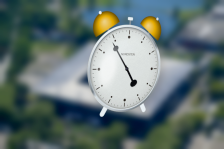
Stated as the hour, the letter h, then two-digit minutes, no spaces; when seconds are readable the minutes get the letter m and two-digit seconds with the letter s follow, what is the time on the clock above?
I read 4h54
